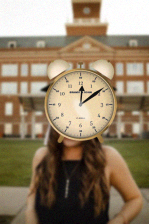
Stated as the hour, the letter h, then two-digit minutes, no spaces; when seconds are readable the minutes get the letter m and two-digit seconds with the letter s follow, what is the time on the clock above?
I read 12h09
